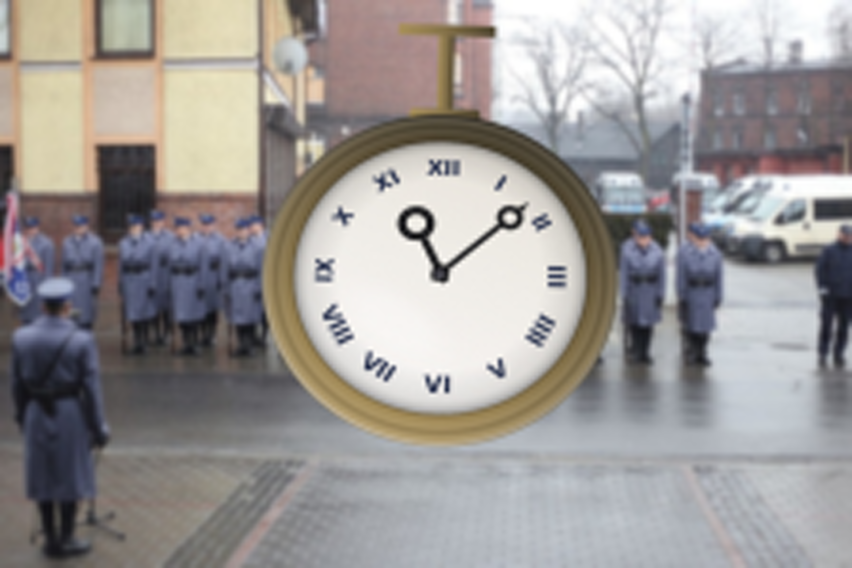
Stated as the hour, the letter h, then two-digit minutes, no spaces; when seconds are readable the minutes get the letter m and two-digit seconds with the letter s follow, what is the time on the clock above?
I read 11h08
